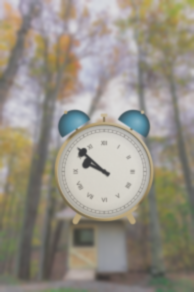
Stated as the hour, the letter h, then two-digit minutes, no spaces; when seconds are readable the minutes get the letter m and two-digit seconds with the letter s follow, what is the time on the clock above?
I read 9h52
